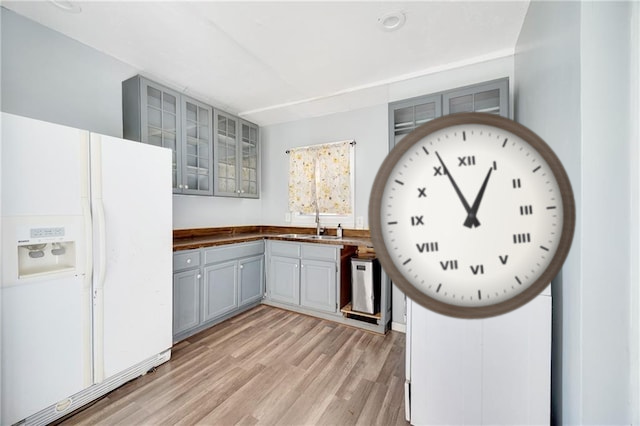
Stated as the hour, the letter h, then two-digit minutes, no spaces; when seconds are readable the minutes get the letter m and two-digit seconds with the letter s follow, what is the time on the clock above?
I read 12h56
